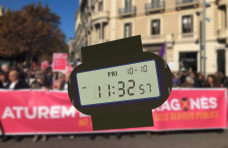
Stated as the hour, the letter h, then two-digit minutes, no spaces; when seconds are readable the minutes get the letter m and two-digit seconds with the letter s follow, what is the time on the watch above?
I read 11h32m57s
